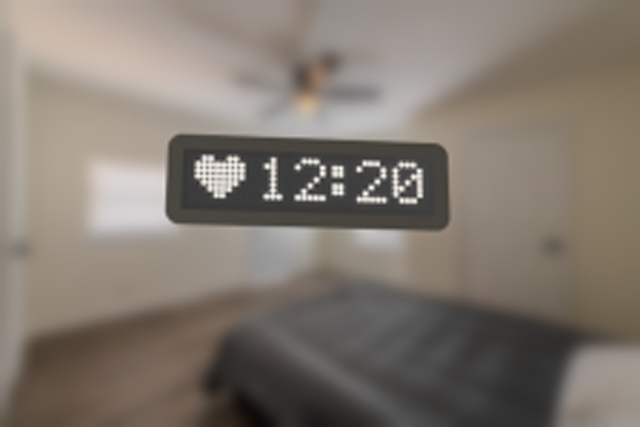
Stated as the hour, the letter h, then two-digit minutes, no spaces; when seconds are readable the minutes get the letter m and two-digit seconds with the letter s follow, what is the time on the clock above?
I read 12h20
